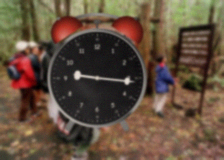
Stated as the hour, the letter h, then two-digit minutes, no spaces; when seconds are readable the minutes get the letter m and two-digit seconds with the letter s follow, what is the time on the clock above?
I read 9h16
